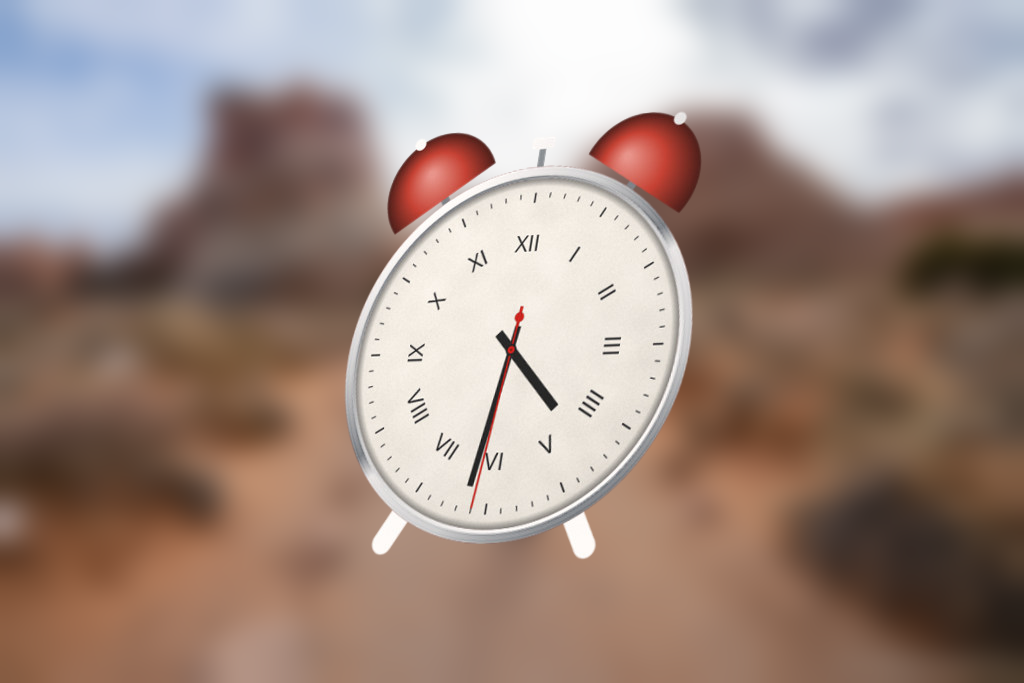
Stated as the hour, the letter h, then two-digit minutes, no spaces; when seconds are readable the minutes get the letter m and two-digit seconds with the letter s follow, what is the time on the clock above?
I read 4h31m31s
